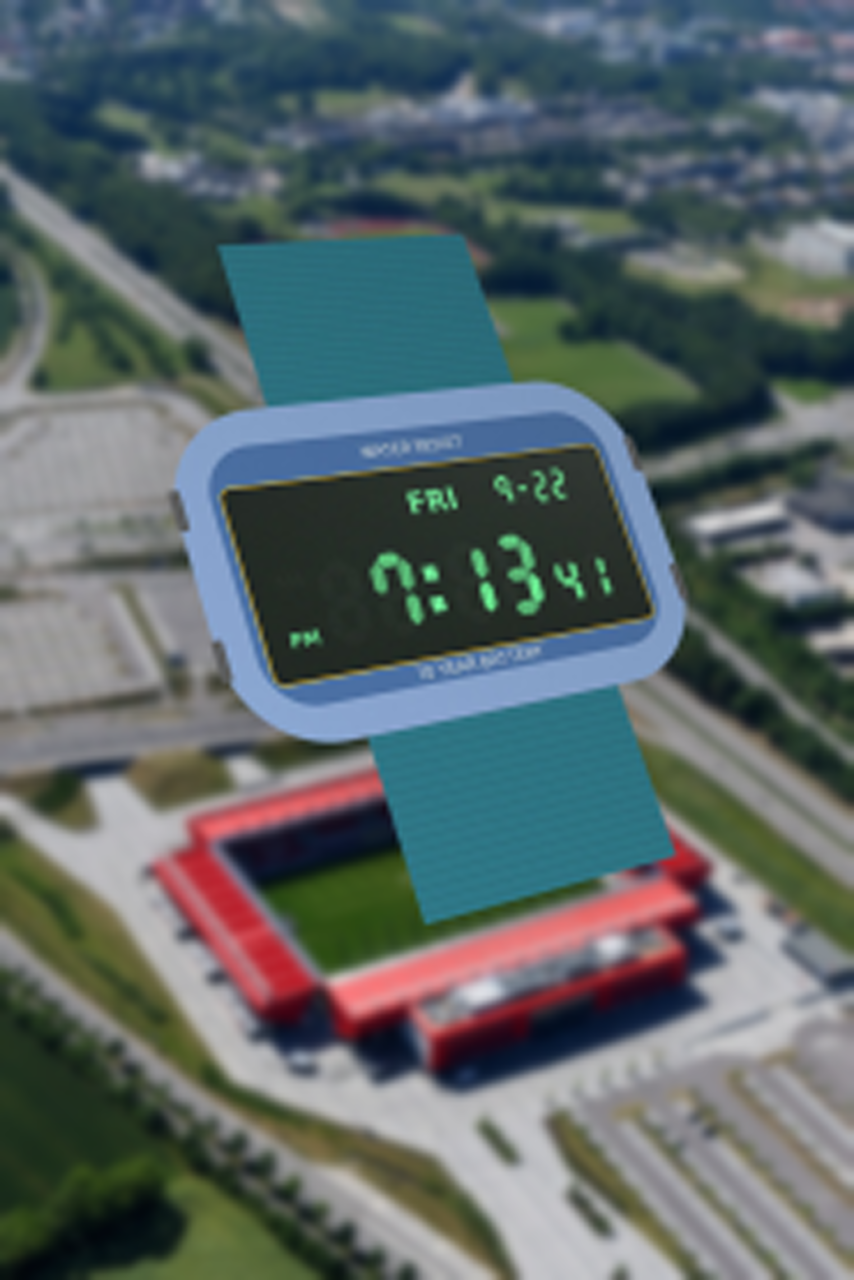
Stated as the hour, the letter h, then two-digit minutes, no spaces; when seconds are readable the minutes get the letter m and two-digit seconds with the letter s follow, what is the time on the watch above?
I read 7h13m41s
